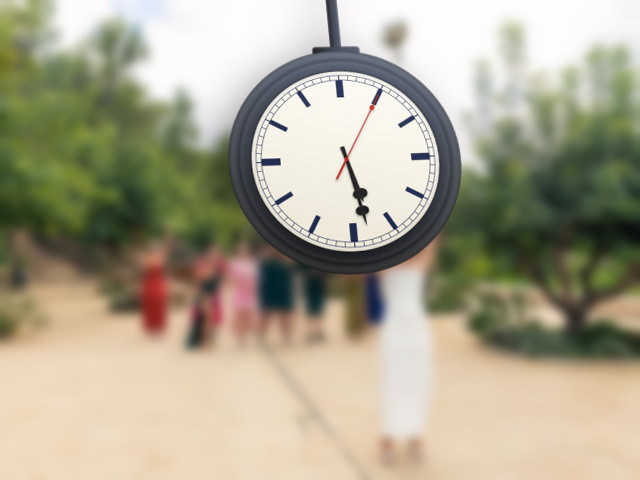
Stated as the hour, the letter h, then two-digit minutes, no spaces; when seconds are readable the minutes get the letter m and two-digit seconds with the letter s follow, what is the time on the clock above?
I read 5h28m05s
